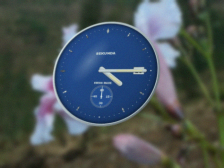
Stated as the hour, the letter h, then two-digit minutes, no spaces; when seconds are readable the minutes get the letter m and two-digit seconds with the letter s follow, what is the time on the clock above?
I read 4h15
